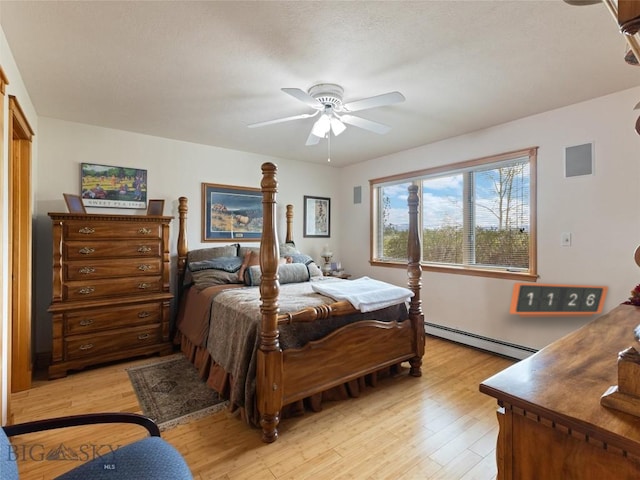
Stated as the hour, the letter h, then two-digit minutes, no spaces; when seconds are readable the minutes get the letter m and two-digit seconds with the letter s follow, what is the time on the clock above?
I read 11h26
